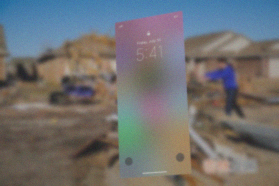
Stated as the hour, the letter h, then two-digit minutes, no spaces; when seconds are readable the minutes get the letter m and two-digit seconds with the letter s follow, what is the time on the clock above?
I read 5h41
